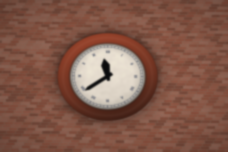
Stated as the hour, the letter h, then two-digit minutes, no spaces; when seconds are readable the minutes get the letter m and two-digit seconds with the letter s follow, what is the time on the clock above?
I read 11h39
